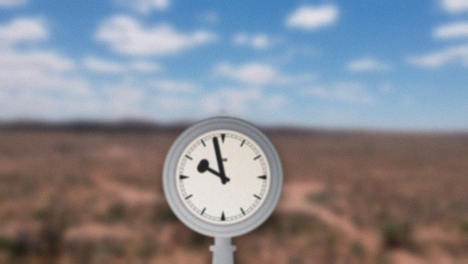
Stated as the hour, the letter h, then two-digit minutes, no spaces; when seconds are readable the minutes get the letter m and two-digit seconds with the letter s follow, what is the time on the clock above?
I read 9h58
